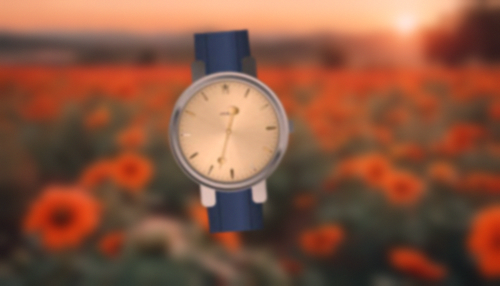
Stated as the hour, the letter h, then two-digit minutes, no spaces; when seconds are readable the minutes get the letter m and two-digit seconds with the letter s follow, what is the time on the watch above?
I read 12h33
